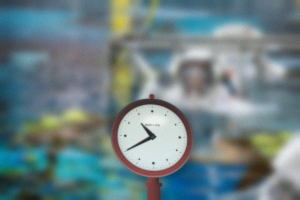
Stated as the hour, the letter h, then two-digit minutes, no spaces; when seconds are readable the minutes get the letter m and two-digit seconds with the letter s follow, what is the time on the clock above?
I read 10h40
